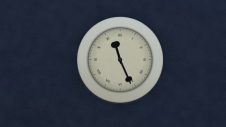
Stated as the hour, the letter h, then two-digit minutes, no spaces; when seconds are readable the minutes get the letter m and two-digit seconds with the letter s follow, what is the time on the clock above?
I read 11h26
